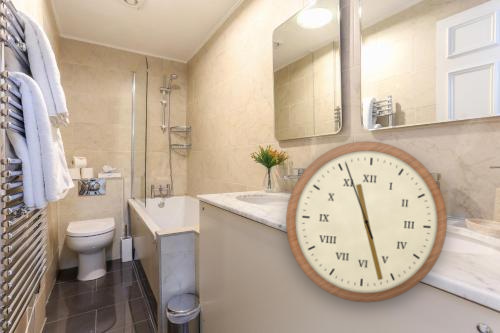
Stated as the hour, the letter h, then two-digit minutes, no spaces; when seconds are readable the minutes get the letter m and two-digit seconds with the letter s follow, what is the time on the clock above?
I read 11h26m56s
